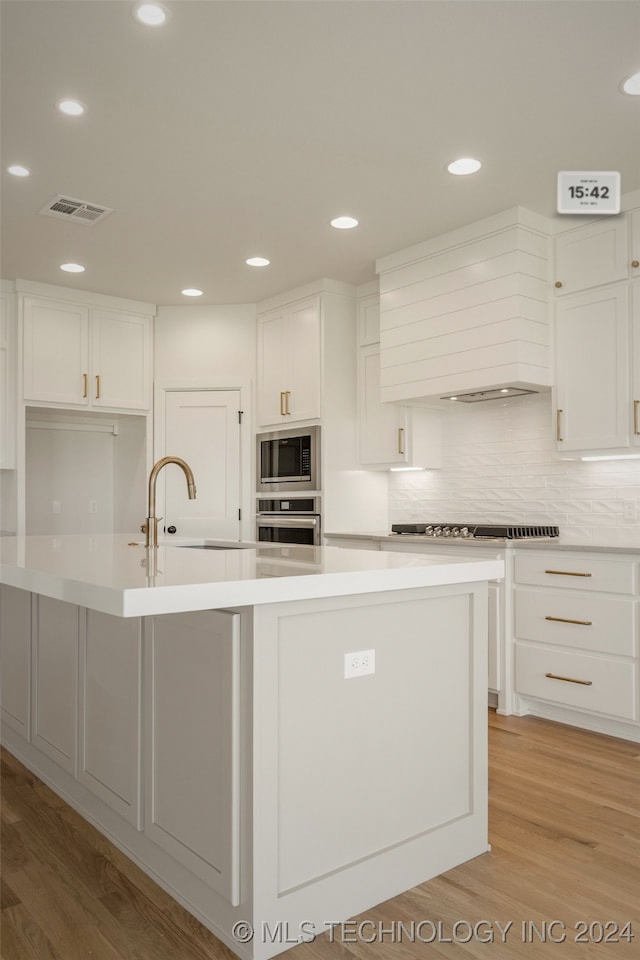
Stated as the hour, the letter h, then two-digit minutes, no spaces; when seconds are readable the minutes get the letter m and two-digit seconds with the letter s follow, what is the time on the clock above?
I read 15h42
